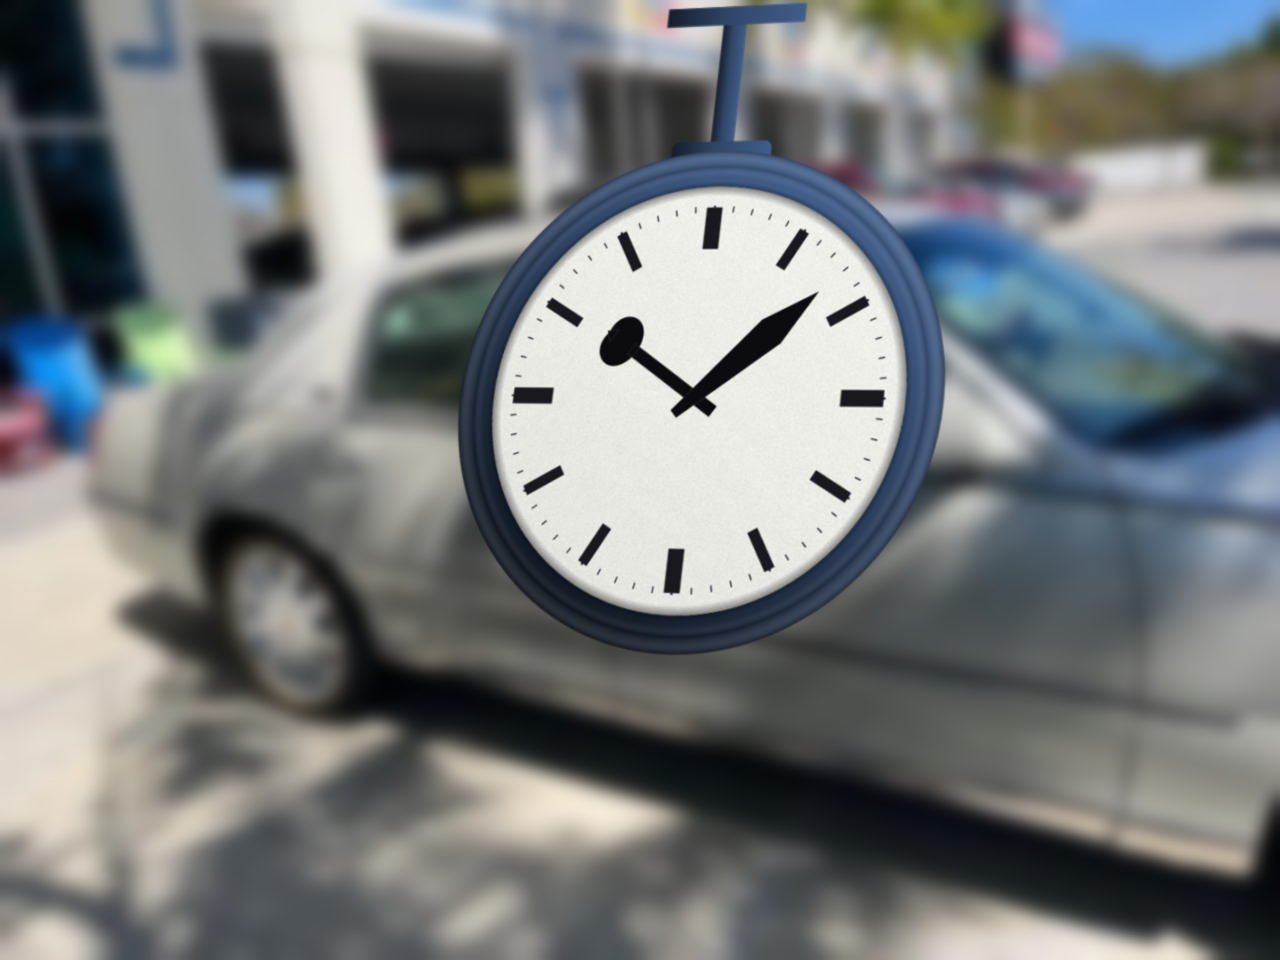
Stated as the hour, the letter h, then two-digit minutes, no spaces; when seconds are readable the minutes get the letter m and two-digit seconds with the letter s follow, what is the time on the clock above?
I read 10h08
